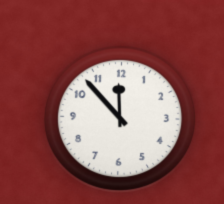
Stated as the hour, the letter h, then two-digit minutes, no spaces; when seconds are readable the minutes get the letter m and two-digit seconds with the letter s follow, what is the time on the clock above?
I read 11h53
